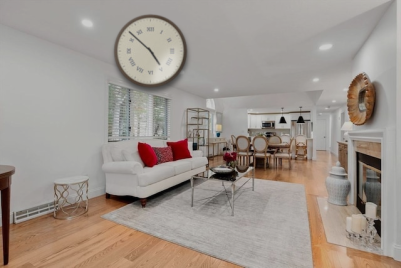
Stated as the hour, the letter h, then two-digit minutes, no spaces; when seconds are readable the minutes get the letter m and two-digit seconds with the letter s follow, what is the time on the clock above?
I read 4h52
